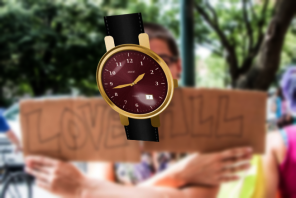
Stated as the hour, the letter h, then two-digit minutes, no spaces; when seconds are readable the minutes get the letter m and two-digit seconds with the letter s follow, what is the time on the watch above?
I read 1h43
